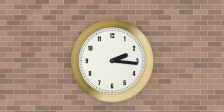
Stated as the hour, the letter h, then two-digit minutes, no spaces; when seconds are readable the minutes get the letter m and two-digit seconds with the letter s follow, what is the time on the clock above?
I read 2h16
